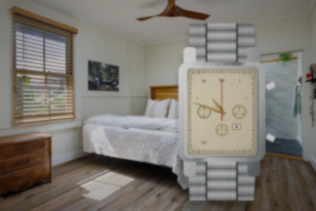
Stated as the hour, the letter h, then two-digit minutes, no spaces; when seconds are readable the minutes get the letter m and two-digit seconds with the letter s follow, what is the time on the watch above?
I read 10h48
